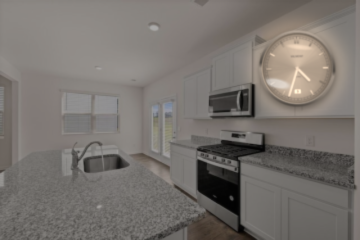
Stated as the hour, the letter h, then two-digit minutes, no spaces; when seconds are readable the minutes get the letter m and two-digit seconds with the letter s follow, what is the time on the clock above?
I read 4h33
